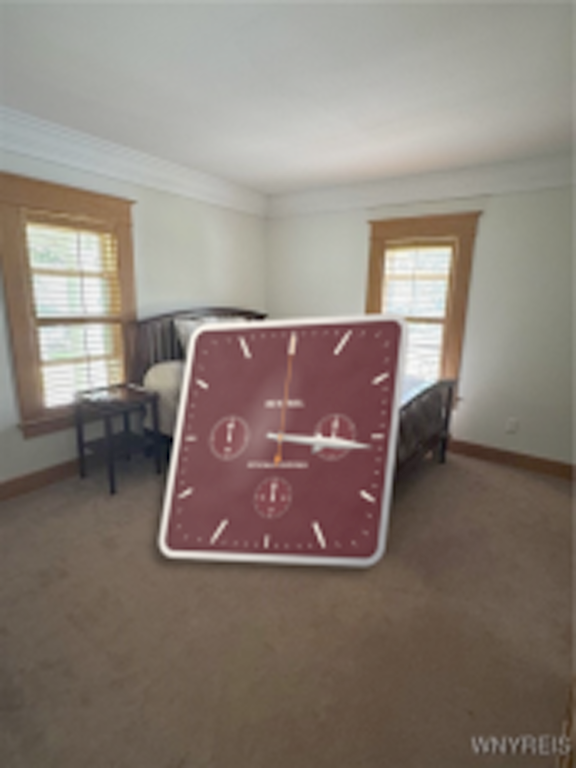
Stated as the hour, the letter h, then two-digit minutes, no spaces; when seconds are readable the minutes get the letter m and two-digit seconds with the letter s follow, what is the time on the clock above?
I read 3h16
